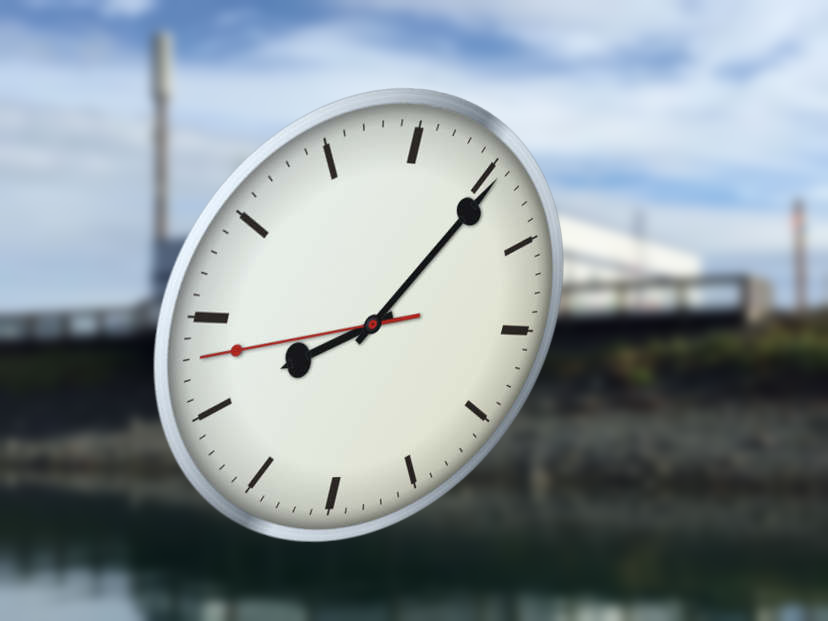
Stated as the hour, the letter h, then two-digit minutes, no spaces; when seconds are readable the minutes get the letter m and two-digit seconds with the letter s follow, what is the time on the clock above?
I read 8h05m43s
